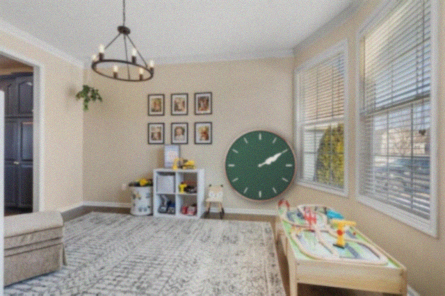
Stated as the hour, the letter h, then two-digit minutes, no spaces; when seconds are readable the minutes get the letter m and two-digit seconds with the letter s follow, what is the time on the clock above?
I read 2h10
